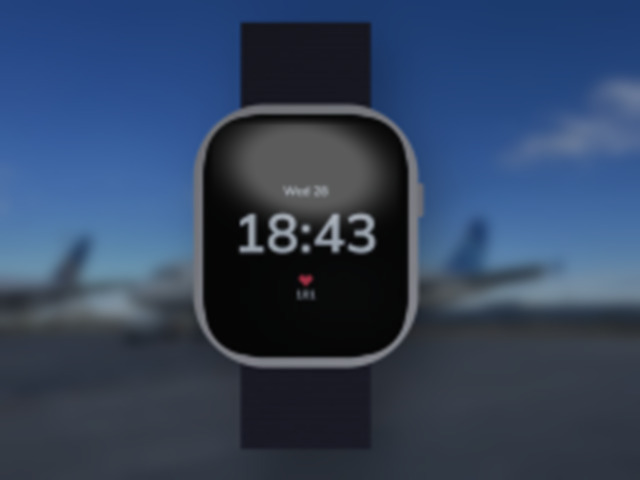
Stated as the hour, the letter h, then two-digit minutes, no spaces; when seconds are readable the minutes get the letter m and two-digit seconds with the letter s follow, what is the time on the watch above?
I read 18h43
